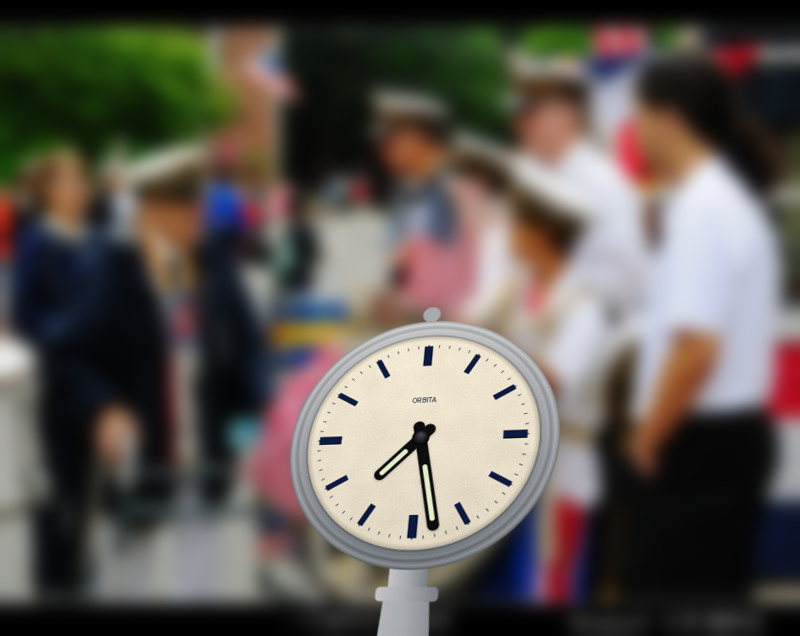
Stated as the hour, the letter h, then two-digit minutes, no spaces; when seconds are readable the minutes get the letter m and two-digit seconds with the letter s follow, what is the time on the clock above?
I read 7h28
